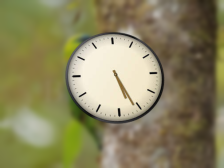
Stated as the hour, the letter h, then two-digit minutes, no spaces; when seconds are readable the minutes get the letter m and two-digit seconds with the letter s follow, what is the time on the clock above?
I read 5h26
